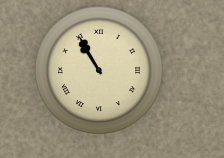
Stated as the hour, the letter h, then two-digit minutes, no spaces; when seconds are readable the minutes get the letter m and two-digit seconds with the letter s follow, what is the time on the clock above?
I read 10h55
